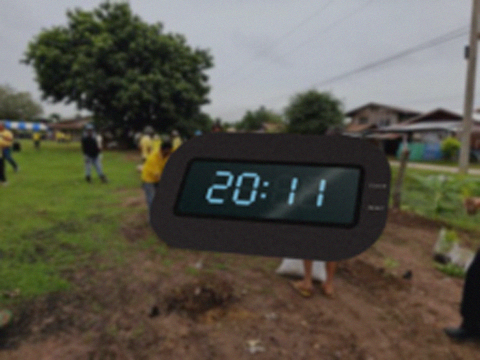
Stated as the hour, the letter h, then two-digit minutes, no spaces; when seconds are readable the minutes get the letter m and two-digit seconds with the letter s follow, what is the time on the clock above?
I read 20h11
